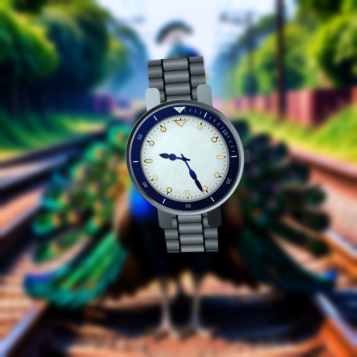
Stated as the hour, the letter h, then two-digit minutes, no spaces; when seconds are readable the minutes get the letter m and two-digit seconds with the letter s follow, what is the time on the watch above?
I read 9h26
